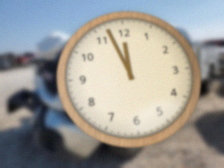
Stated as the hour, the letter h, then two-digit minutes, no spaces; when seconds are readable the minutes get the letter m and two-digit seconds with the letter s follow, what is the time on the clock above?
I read 11h57
